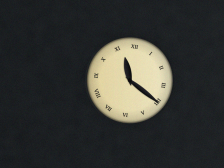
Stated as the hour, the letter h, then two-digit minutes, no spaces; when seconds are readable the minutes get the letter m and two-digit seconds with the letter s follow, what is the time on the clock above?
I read 11h20
